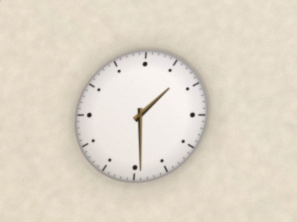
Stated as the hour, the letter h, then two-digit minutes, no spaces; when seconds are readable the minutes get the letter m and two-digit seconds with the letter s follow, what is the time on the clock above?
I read 1h29
